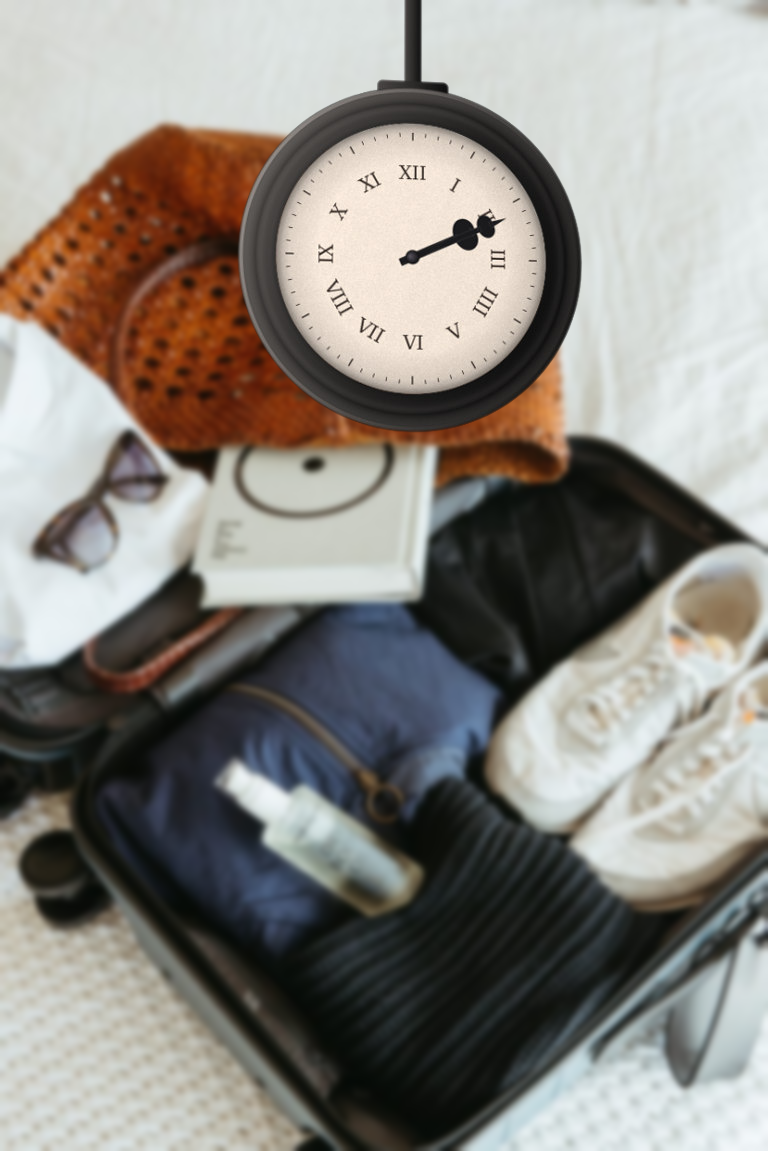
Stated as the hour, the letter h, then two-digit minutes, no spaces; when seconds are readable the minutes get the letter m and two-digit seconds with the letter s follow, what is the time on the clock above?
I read 2h11
